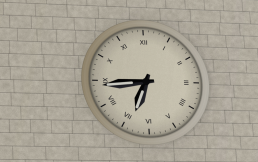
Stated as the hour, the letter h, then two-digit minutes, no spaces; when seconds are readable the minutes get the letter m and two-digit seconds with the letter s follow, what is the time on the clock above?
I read 6h44
